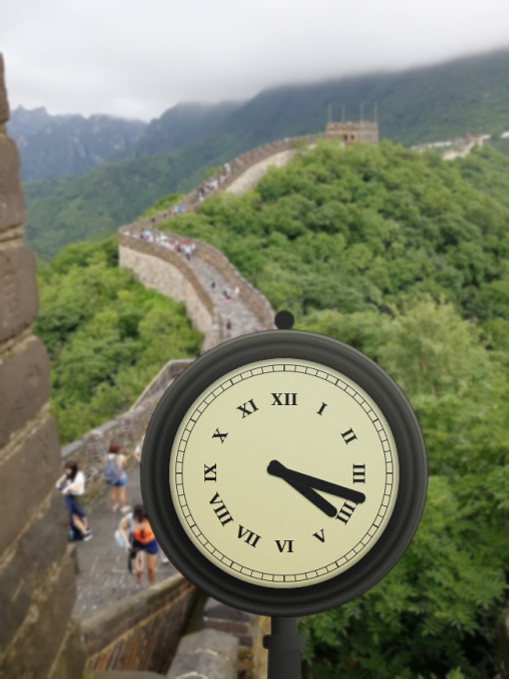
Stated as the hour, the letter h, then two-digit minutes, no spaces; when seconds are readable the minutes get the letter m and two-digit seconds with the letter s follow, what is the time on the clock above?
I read 4h18
